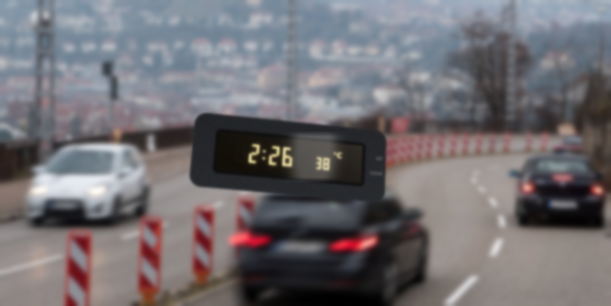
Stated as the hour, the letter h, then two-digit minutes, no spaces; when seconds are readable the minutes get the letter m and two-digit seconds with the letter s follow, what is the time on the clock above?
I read 2h26
